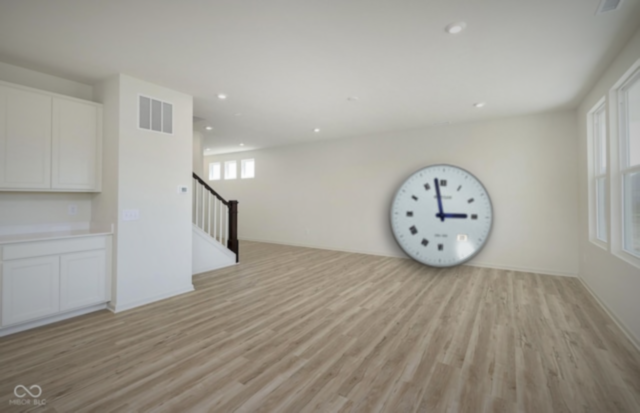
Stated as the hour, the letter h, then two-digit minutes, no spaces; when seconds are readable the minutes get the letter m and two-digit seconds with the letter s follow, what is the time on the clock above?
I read 2h58
